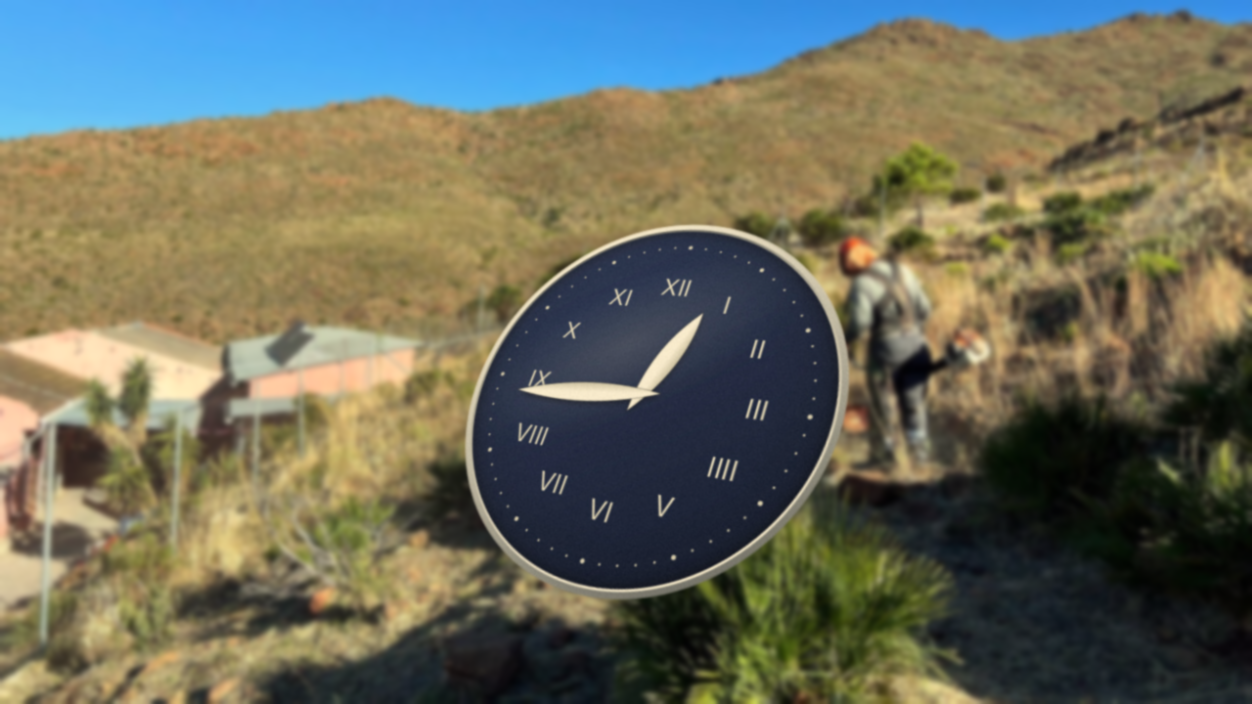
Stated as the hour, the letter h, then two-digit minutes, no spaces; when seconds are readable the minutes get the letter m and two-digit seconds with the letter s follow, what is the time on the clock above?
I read 12h44
